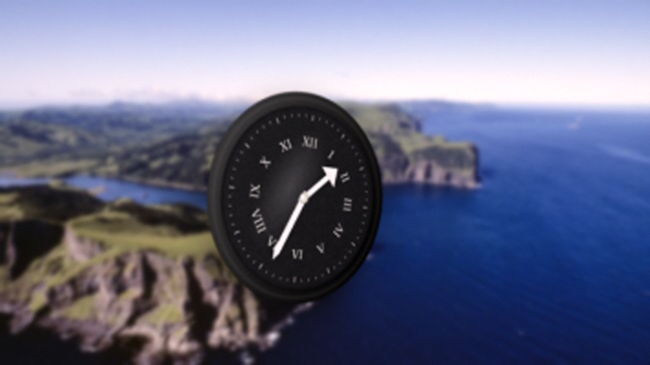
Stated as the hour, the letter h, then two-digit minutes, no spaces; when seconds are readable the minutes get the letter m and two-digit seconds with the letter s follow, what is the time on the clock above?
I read 1h34
